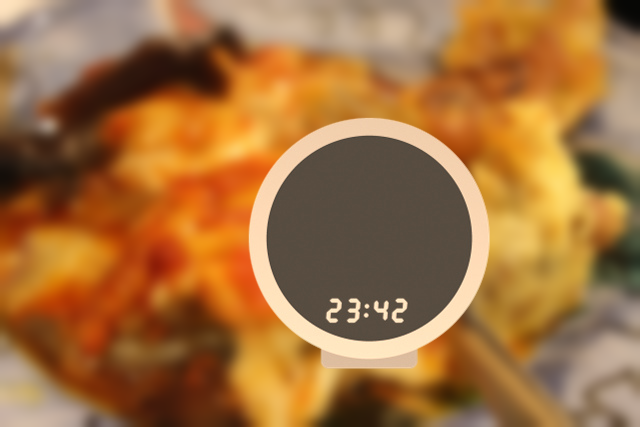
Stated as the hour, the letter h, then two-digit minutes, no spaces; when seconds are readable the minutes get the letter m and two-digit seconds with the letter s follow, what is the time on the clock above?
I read 23h42
